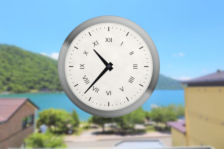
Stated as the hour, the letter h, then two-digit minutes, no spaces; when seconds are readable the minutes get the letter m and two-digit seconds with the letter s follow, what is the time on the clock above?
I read 10h37
